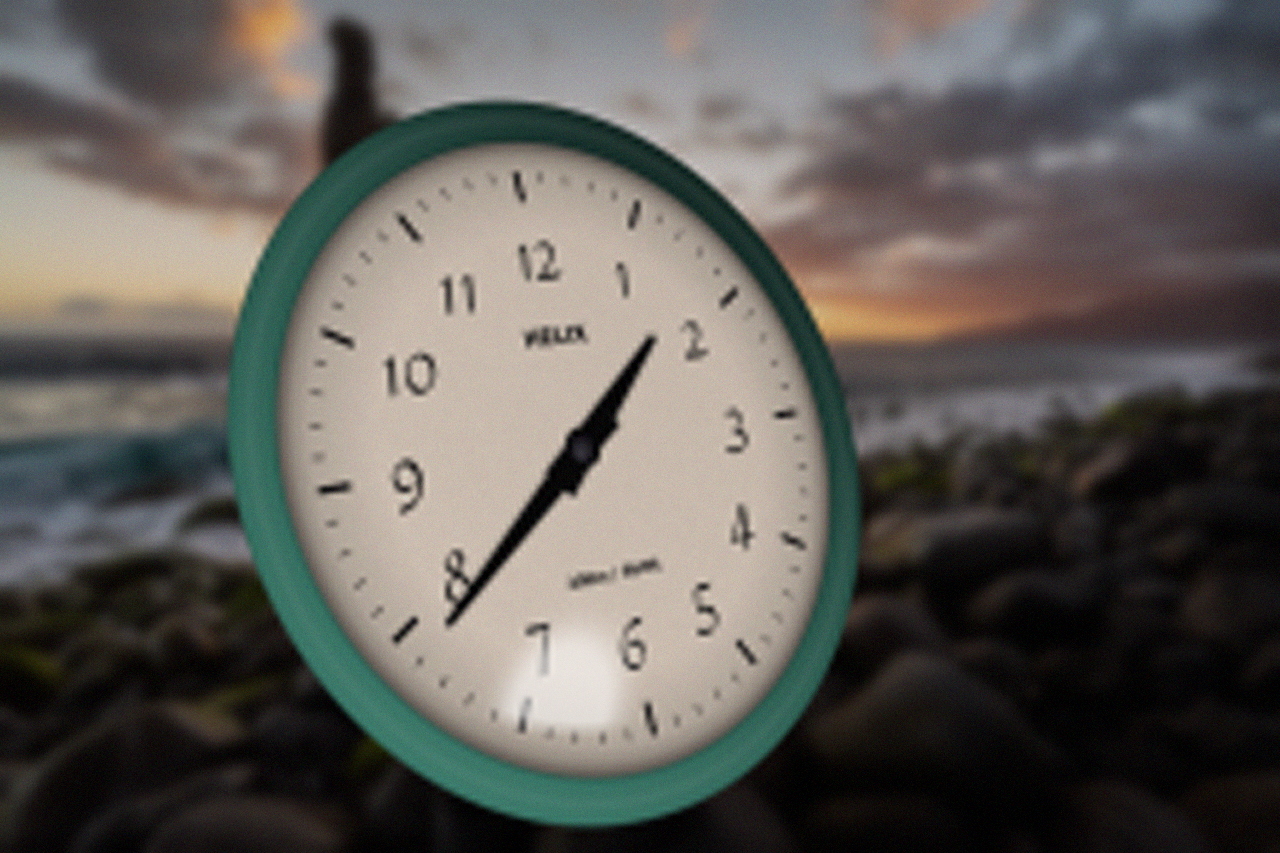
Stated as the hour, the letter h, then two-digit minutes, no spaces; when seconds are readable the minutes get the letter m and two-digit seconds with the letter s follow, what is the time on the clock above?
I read 1h39
